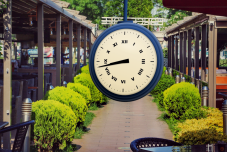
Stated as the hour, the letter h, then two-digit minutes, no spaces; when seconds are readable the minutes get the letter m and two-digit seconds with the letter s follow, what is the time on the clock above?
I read 8h43
